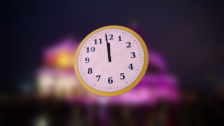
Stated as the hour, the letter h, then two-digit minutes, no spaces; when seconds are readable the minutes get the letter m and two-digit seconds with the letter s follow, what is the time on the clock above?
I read 11h59
